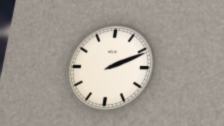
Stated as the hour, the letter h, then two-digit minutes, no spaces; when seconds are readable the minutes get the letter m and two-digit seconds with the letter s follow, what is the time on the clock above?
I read 2h11
